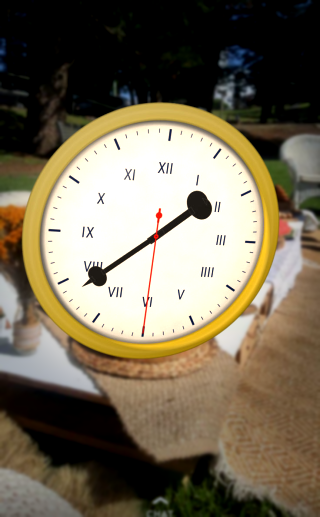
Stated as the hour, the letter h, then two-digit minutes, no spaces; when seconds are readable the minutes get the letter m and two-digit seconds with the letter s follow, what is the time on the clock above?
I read 1h38m30s
